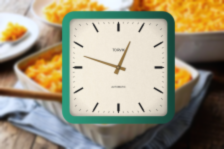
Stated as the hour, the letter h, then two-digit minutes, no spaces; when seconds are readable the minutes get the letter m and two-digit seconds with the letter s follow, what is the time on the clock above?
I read 12h48
